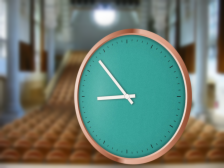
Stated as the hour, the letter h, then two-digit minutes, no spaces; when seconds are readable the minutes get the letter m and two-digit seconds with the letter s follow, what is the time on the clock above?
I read 8h53
